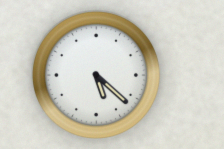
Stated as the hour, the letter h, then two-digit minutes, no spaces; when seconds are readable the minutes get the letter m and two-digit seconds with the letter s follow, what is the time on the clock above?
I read 5h22
